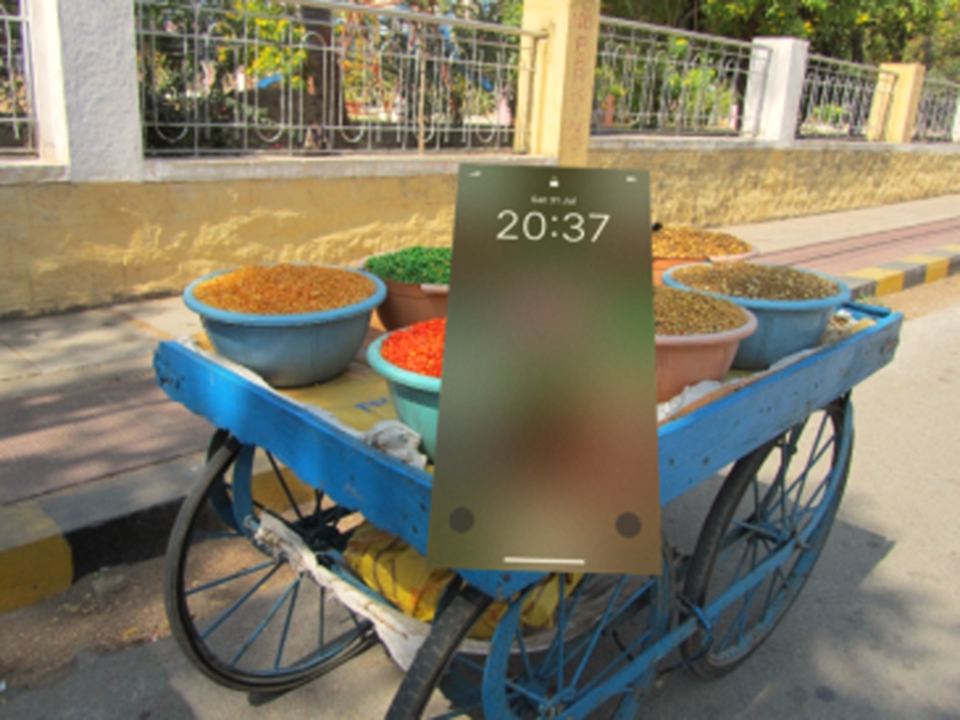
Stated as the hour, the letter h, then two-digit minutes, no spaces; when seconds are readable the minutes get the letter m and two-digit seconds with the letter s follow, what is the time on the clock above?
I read 20h37
